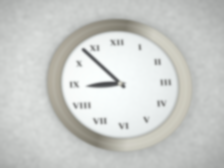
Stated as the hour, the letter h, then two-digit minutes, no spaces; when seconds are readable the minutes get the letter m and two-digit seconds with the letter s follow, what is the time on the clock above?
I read 8h53
